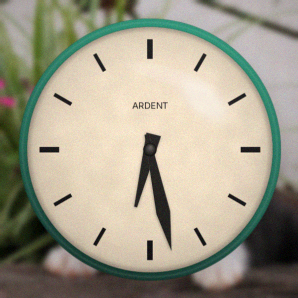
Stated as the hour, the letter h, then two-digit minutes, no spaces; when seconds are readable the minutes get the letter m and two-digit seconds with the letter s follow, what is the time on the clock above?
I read 6h28
